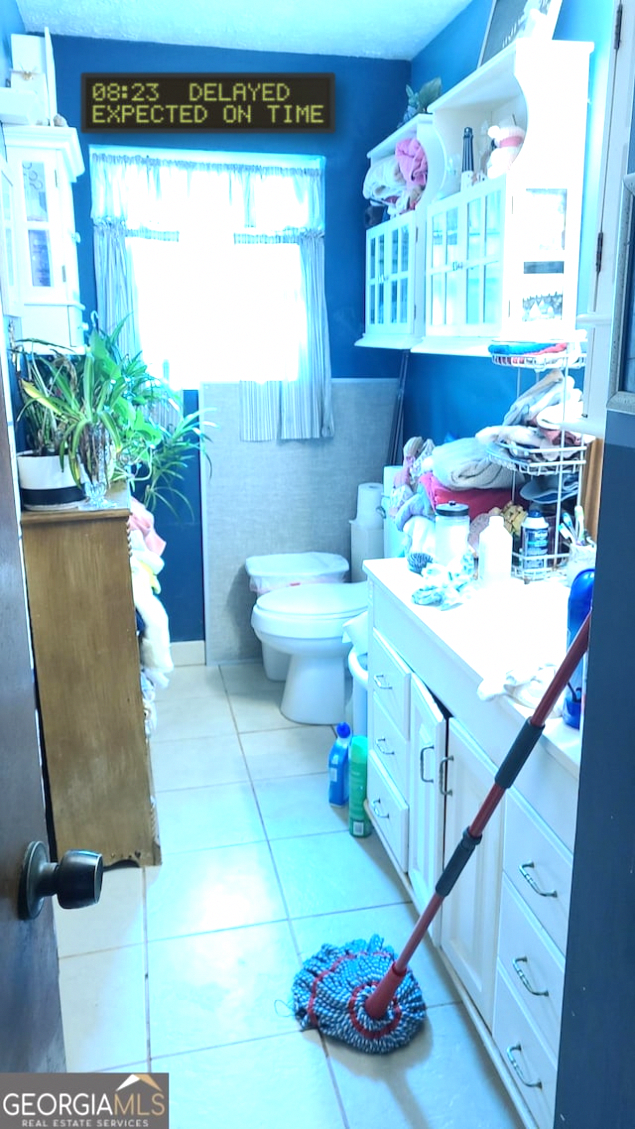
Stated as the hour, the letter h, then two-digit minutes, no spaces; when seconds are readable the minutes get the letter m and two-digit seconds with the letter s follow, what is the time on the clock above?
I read 8h23
